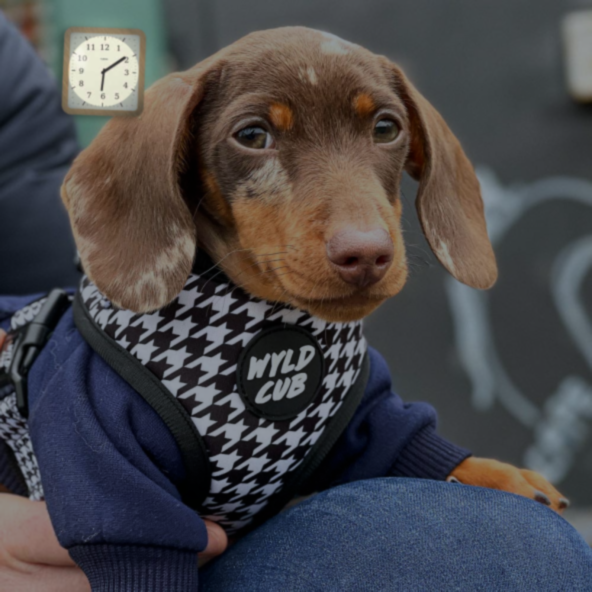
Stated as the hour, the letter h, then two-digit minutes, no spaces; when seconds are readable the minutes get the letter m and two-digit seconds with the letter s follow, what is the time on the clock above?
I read 6h09
